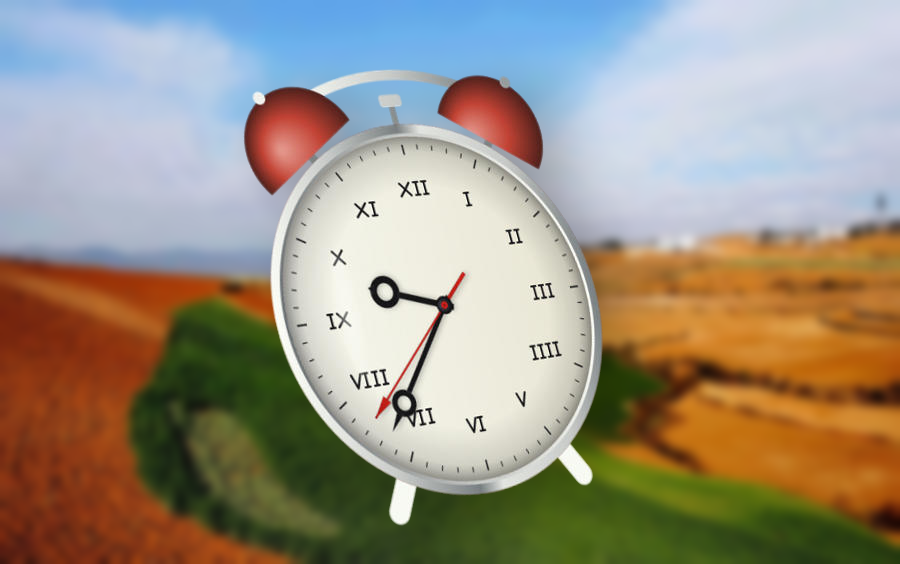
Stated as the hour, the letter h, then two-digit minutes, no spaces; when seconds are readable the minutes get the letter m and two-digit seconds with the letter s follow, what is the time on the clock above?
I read 9h36m38s
